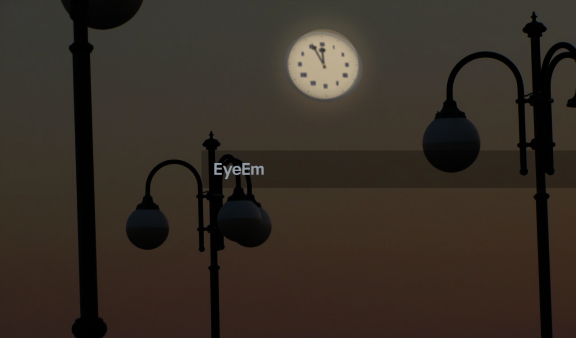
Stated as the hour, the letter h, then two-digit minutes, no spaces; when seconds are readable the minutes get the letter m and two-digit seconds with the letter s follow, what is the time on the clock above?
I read 11h56
